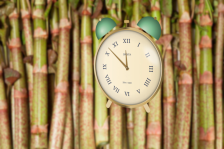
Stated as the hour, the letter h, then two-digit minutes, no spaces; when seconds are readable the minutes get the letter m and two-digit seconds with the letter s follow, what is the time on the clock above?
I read 11h52
